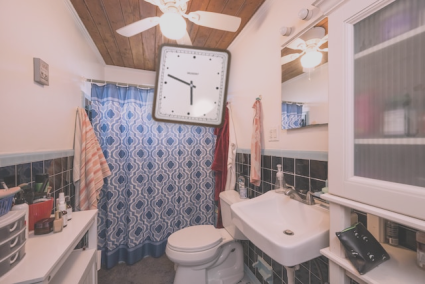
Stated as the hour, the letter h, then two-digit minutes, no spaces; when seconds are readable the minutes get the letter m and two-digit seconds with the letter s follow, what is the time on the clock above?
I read 5h48
